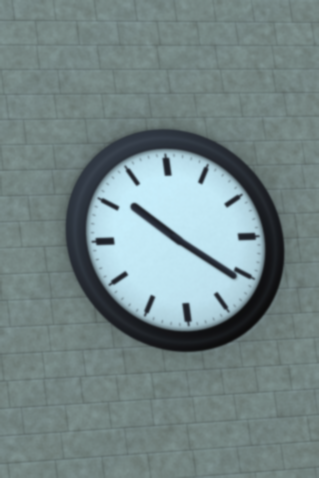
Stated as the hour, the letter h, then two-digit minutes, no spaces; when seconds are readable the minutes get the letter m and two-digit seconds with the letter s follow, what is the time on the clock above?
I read 10h21
